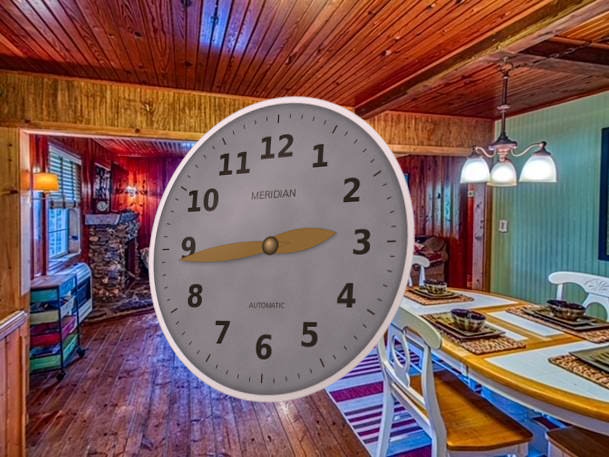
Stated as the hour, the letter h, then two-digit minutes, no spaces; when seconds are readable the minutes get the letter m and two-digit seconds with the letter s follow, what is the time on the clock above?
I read 2h44
